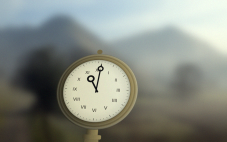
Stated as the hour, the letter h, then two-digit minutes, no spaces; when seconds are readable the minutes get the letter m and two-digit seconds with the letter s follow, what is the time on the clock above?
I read 11h01
